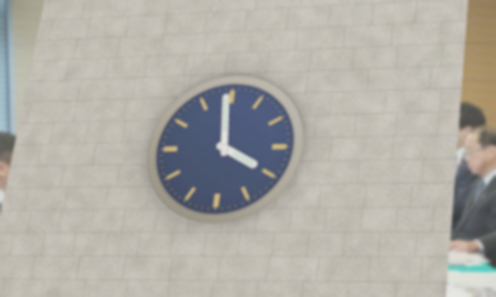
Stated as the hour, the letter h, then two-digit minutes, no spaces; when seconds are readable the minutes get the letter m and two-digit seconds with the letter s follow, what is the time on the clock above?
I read 3h59
